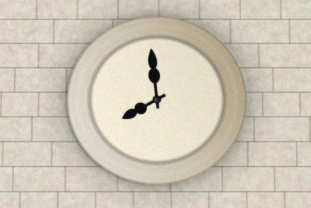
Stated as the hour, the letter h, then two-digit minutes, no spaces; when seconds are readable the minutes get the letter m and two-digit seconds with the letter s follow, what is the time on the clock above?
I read 7h59
